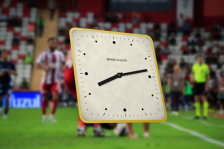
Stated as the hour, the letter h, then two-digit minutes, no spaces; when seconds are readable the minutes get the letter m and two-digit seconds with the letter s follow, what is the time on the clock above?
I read 8h13
